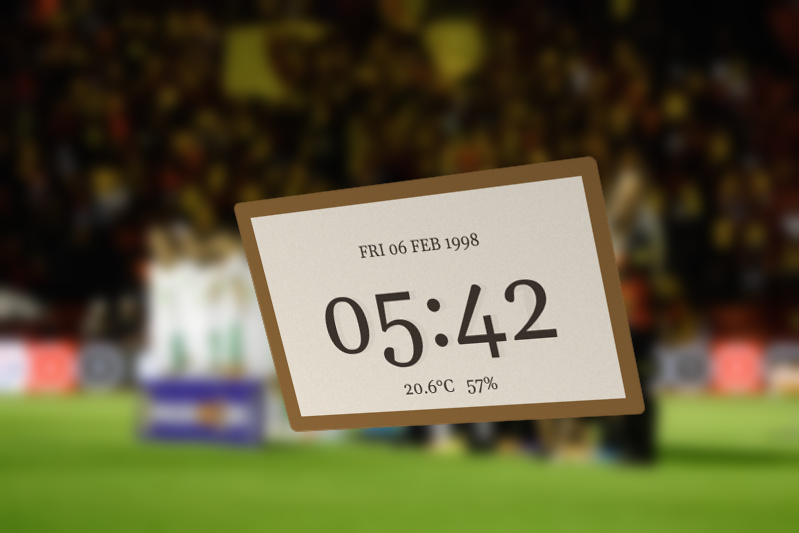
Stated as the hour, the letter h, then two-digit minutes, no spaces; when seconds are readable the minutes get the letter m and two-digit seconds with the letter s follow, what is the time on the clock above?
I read 5h42
